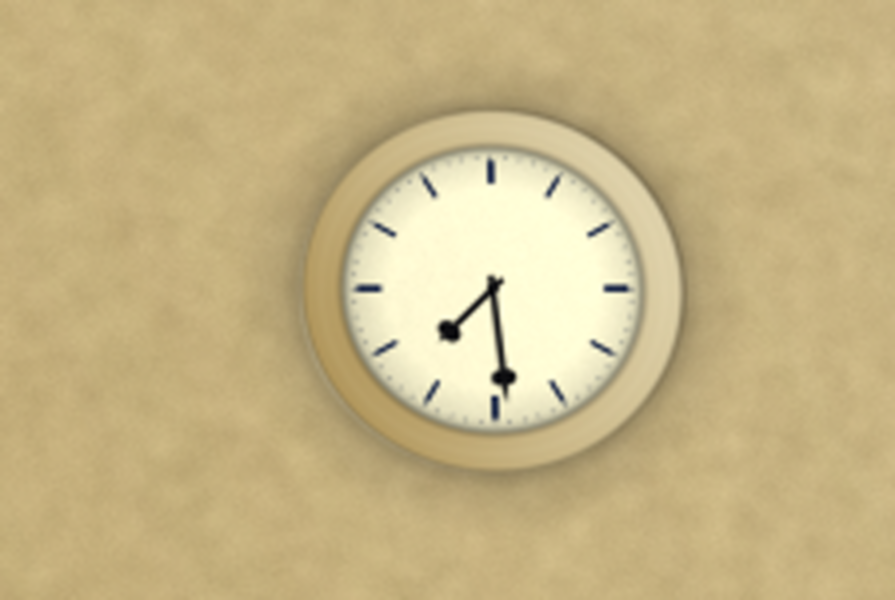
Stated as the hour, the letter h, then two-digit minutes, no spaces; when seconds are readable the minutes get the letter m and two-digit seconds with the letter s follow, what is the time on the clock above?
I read 7h29
